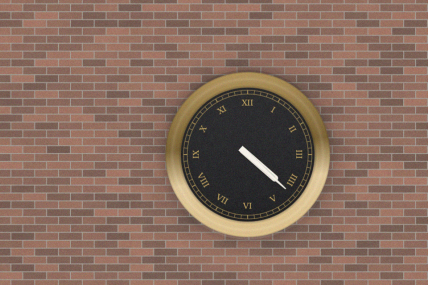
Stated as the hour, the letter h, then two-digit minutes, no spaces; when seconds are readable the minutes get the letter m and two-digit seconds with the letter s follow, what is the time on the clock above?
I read 4h22
